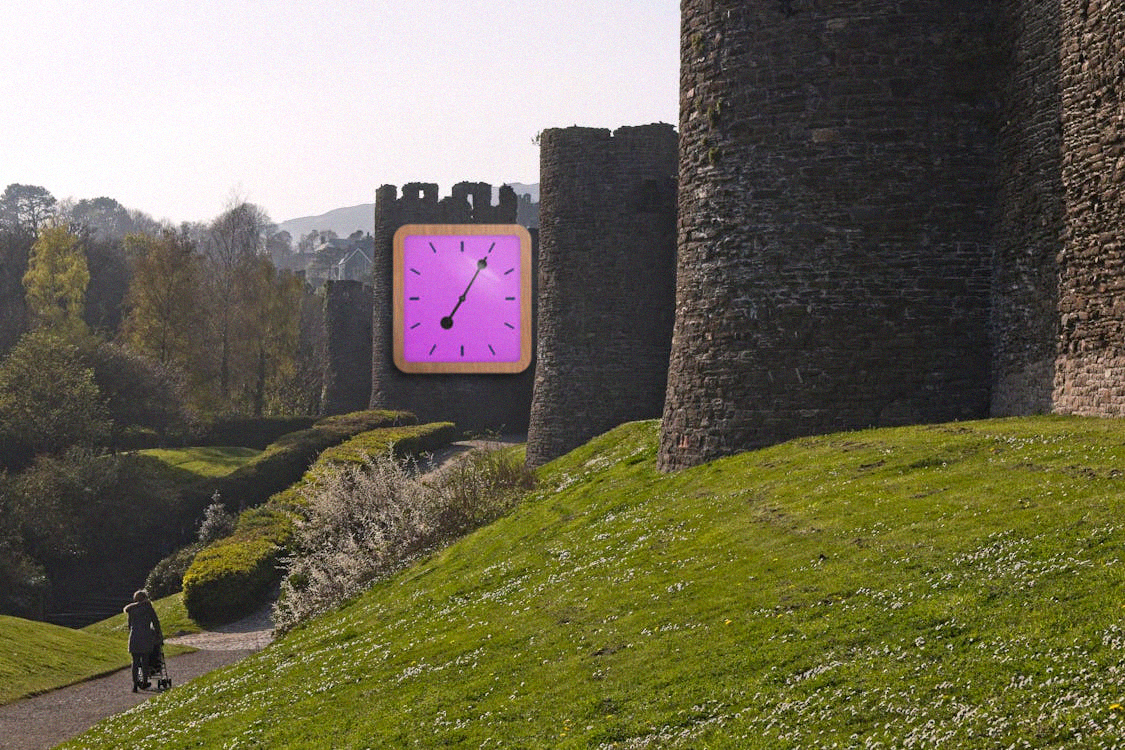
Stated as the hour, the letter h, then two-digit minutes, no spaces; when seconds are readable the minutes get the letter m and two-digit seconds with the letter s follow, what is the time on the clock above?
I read 7h05
